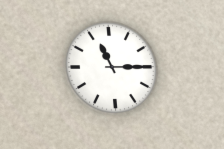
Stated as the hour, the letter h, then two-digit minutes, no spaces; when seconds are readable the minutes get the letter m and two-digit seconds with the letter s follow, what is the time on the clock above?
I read 11h15
